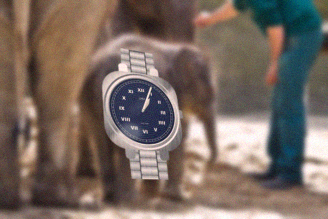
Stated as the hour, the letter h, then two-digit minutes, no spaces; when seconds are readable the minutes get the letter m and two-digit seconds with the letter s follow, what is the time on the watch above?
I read 1h04
